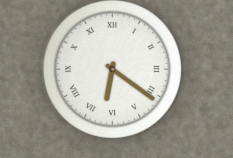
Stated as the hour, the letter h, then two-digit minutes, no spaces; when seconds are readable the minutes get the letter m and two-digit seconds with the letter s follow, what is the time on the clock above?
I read 6h21
